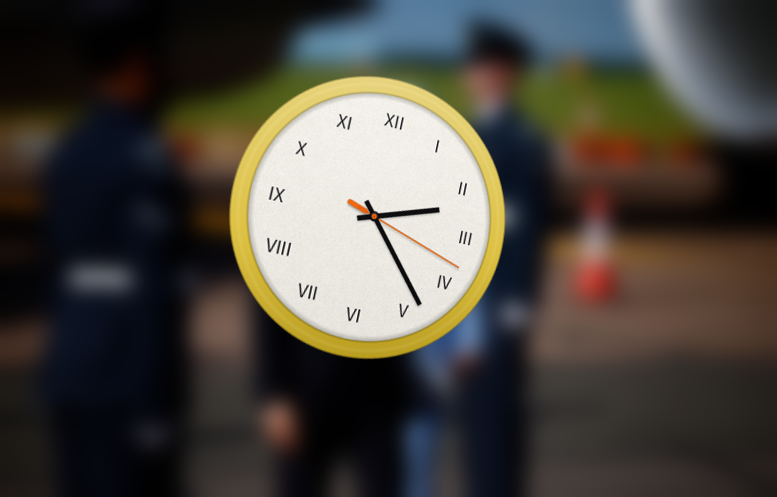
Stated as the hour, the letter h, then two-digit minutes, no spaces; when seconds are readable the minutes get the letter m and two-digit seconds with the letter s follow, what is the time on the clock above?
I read 2h23m18s
